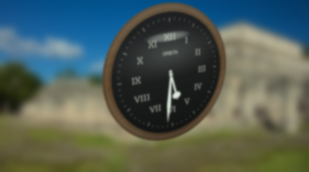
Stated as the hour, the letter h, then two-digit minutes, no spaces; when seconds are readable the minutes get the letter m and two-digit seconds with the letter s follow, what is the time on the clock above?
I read 5h31
